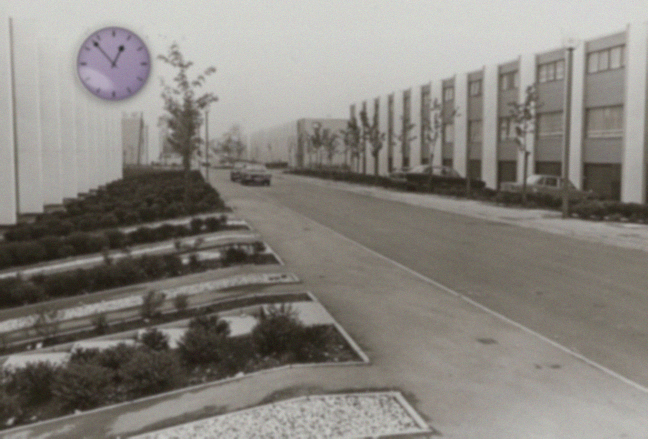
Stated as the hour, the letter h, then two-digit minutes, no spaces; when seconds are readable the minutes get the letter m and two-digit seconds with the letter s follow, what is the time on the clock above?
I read 12h53
